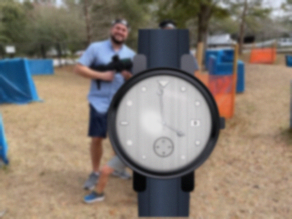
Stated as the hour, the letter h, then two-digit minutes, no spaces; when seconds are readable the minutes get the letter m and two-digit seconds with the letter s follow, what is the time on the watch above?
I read 3h59
